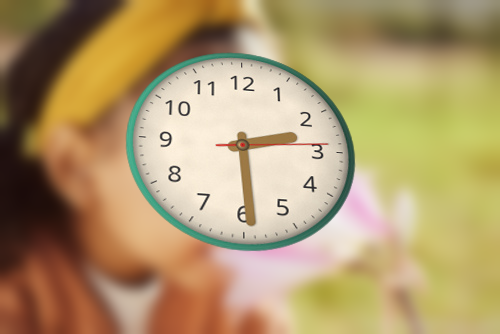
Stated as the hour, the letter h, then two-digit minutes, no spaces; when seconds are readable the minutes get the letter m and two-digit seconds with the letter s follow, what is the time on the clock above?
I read 2h29m14s
